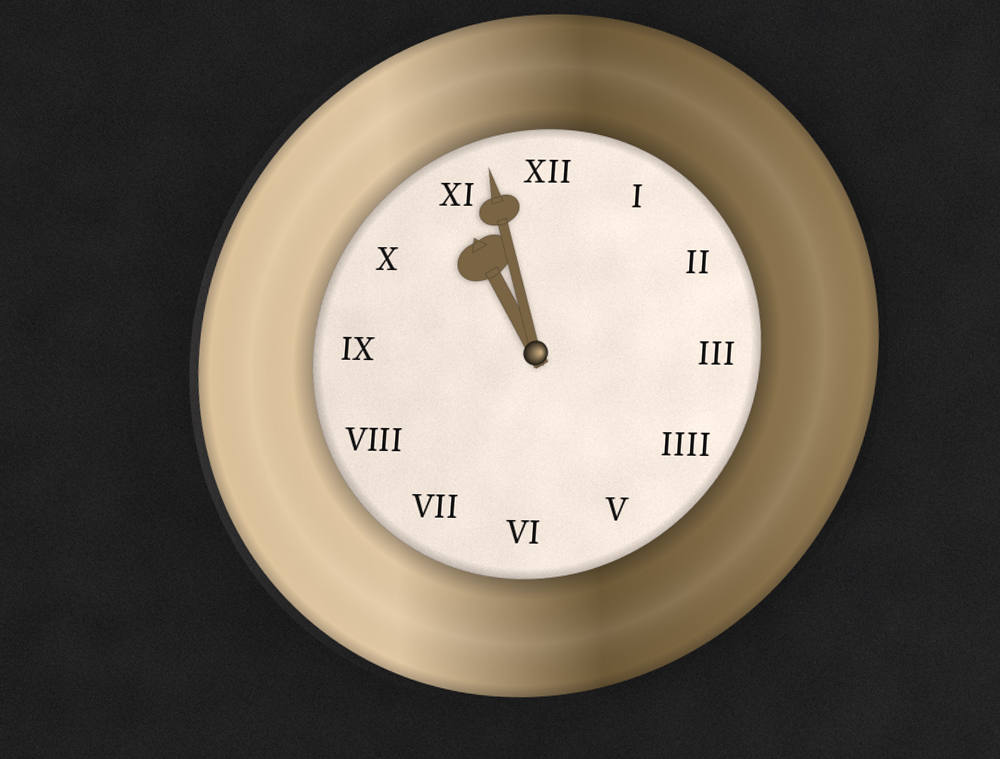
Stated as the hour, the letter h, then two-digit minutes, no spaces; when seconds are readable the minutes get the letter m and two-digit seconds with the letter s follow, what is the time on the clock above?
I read 10h57
